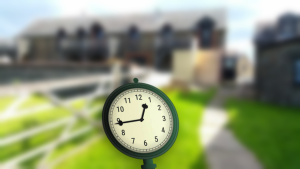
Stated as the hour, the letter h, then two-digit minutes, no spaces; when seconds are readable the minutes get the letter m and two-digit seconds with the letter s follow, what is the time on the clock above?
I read 12h44
